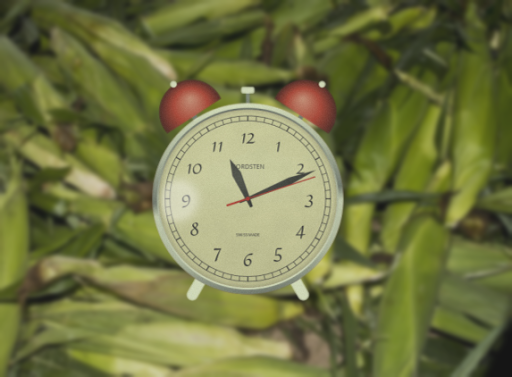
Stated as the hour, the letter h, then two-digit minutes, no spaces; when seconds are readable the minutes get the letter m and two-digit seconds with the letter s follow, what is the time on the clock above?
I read 11h11m12s
